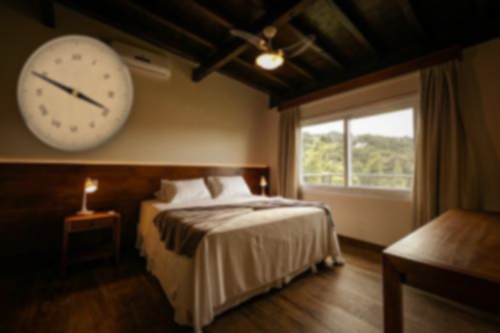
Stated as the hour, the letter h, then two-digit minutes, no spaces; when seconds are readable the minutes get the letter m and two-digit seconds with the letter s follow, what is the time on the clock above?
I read 3h49
